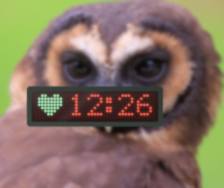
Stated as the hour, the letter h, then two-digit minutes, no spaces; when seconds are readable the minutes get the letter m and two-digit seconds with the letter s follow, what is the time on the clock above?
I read 12h26
